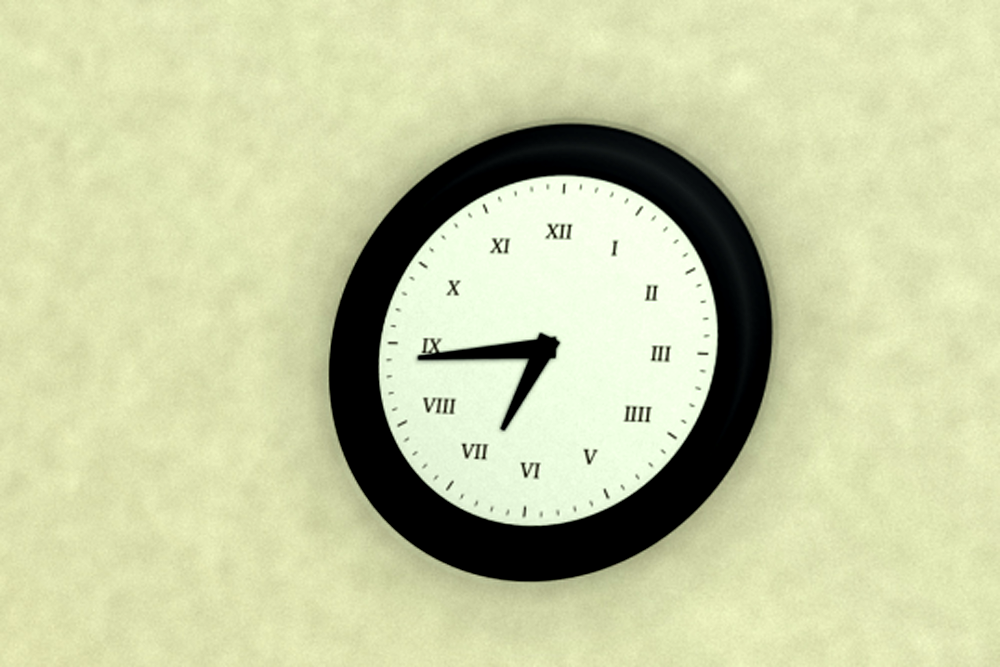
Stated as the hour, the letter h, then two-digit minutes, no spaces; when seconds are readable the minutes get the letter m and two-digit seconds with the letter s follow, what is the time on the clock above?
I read 6h44
